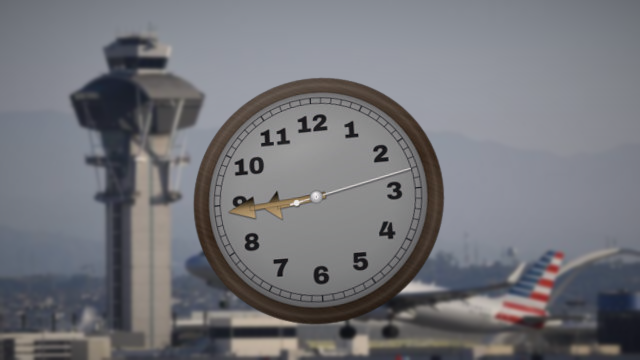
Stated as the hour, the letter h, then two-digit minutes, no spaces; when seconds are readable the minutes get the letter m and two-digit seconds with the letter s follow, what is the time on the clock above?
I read 8h44m13s
